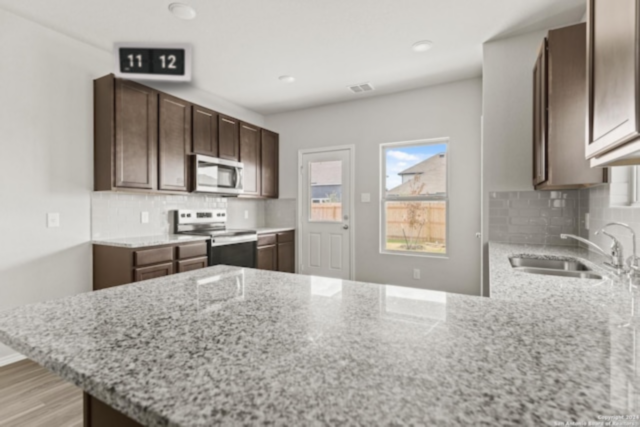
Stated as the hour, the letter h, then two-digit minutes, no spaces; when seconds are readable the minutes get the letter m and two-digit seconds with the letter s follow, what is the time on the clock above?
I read 11h12
